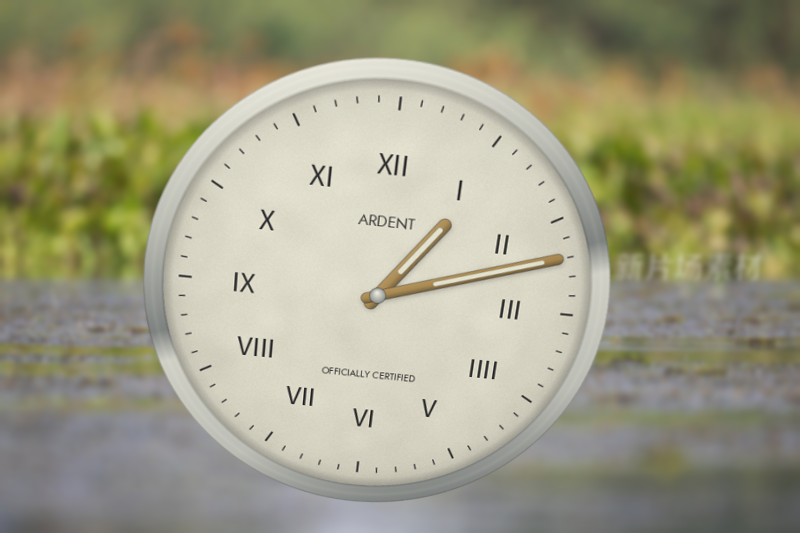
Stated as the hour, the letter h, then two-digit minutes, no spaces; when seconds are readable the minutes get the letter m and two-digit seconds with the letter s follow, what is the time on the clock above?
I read 1h12
